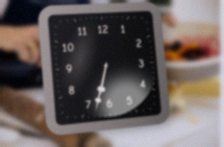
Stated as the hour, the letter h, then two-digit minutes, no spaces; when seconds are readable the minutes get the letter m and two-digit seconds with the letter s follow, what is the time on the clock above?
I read 6h33
